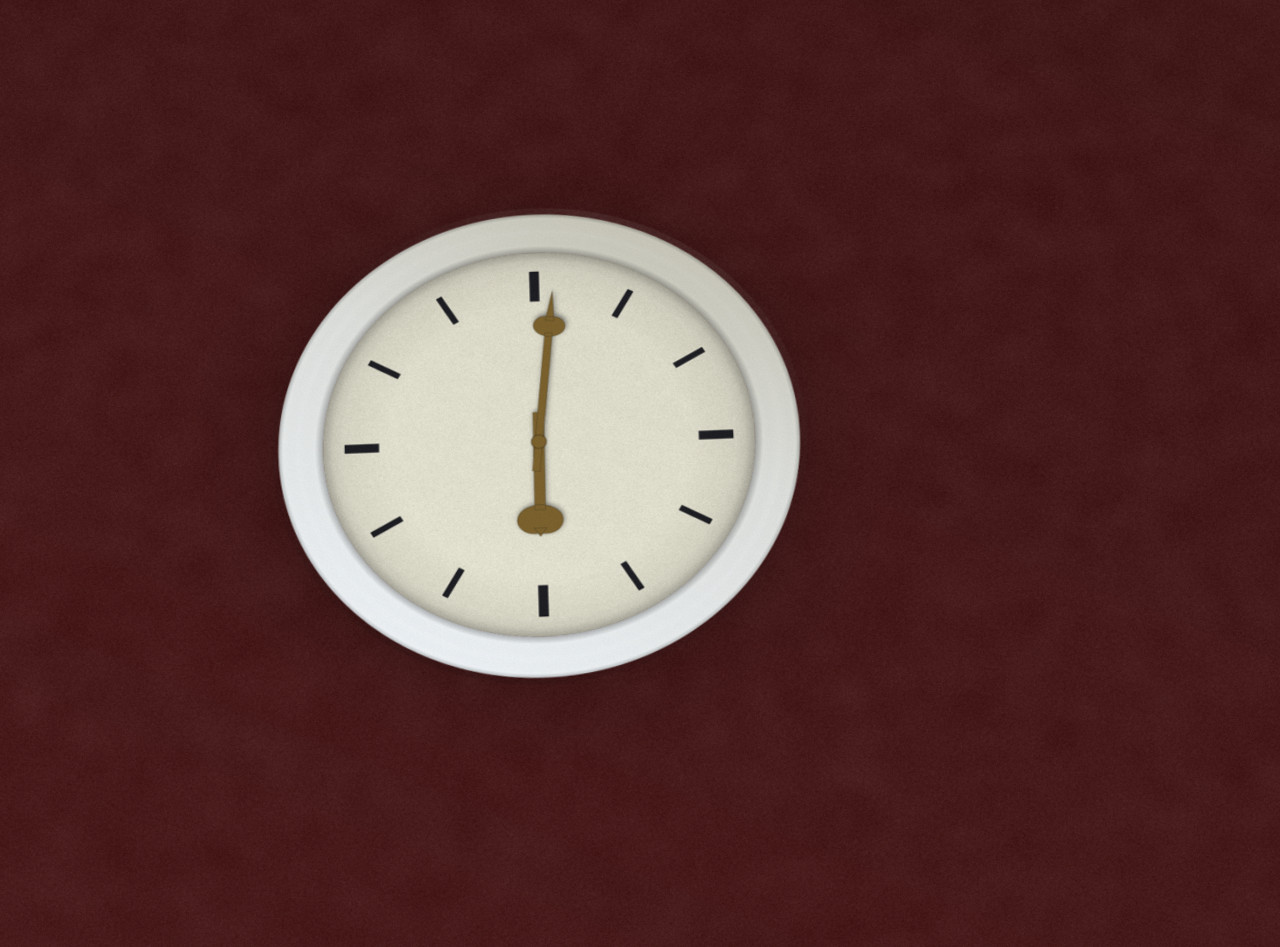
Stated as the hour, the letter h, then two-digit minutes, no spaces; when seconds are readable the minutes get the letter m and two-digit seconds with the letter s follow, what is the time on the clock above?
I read 6h01
